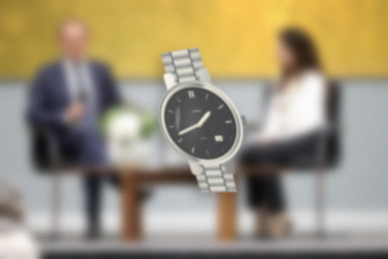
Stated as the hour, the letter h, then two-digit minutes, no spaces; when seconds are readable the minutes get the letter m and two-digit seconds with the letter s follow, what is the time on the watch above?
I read 1h42
